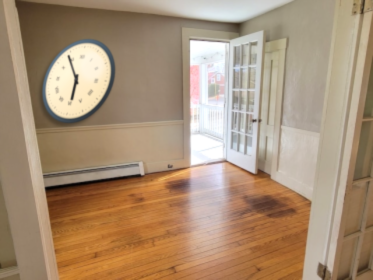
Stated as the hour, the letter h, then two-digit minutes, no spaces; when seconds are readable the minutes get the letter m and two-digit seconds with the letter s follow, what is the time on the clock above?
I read 5h54
